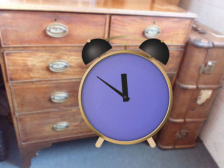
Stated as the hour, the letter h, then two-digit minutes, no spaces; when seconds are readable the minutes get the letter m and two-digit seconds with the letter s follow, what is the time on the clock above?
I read 11h51
